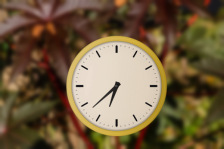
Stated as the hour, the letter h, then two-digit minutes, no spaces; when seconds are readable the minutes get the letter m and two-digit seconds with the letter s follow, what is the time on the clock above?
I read 6h38
